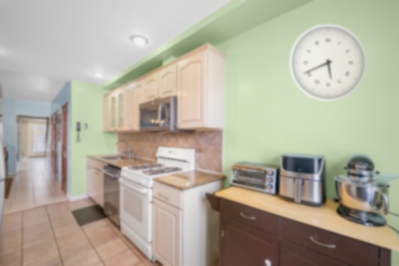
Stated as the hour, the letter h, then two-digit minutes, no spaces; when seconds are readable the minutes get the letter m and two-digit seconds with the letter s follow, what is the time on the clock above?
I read 5h41
